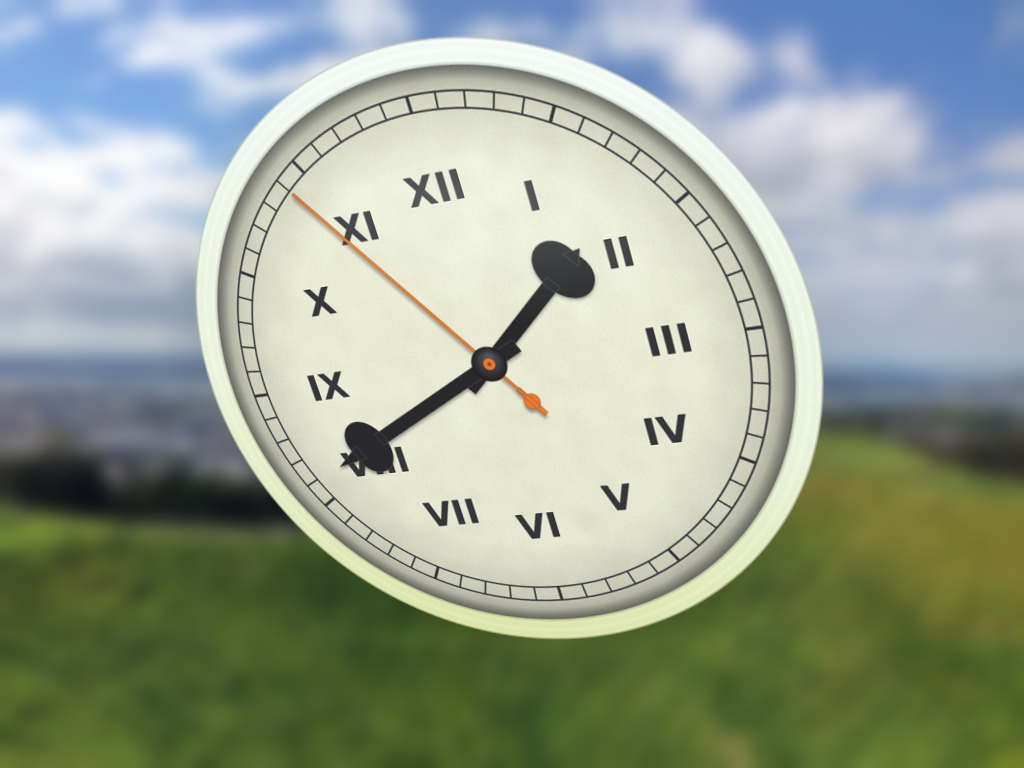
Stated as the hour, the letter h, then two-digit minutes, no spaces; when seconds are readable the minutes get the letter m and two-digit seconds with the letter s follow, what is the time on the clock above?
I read 1h40m54s
